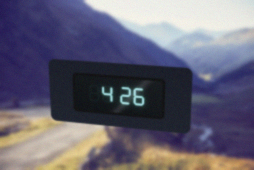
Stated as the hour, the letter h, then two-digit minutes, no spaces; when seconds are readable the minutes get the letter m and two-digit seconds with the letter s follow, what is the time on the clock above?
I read 4h26
